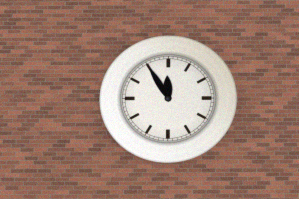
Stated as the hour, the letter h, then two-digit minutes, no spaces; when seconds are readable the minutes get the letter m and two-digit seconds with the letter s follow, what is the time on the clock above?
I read 11h55
